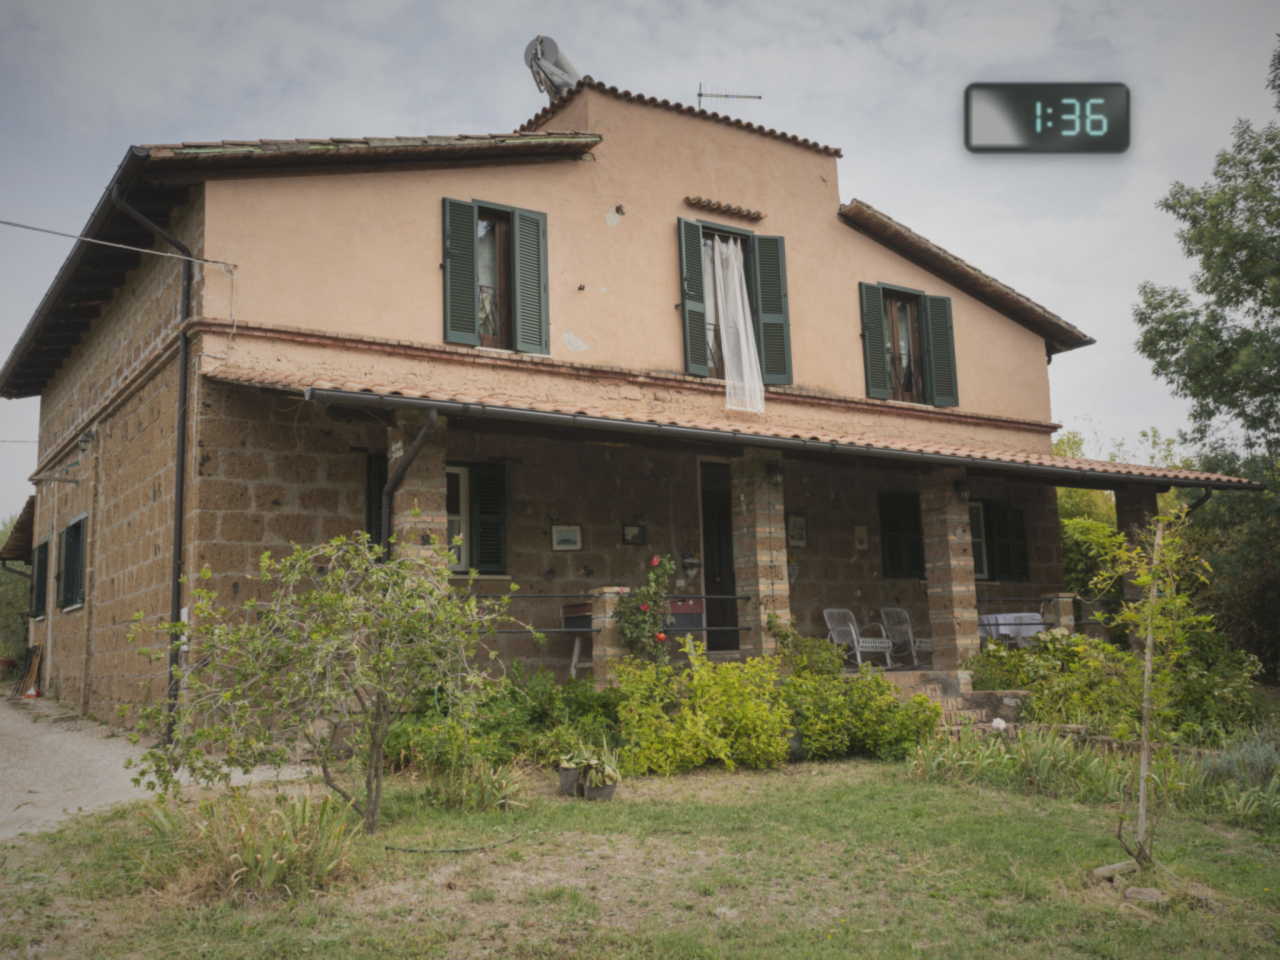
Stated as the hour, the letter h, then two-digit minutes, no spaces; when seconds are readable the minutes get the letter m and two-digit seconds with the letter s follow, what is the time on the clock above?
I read 1h36
